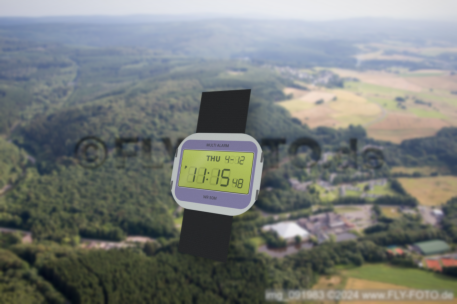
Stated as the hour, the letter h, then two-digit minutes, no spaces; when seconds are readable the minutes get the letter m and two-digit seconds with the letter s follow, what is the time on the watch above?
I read 11h15
